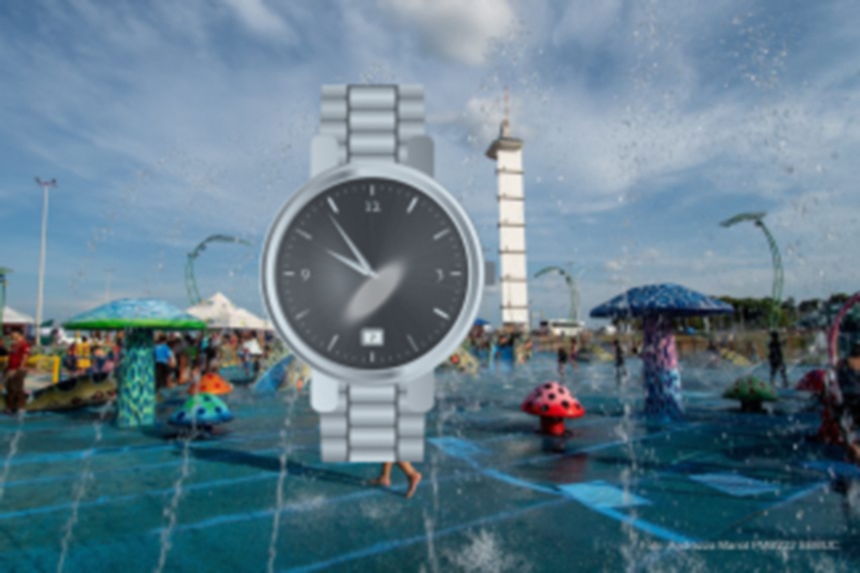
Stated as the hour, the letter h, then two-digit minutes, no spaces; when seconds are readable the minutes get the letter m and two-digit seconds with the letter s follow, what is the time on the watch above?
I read 9h54
